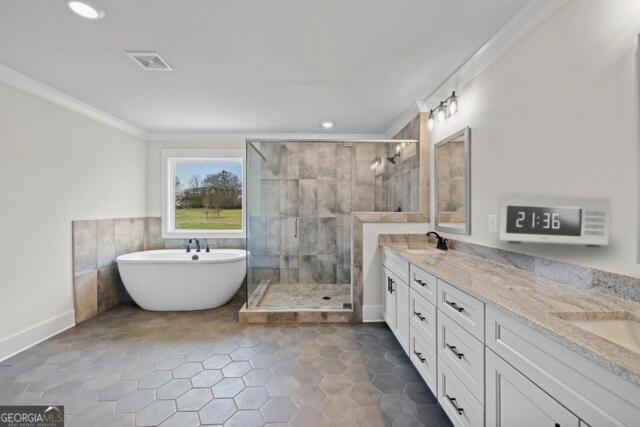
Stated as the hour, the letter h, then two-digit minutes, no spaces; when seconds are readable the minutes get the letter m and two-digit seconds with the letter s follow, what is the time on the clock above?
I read 21h36
